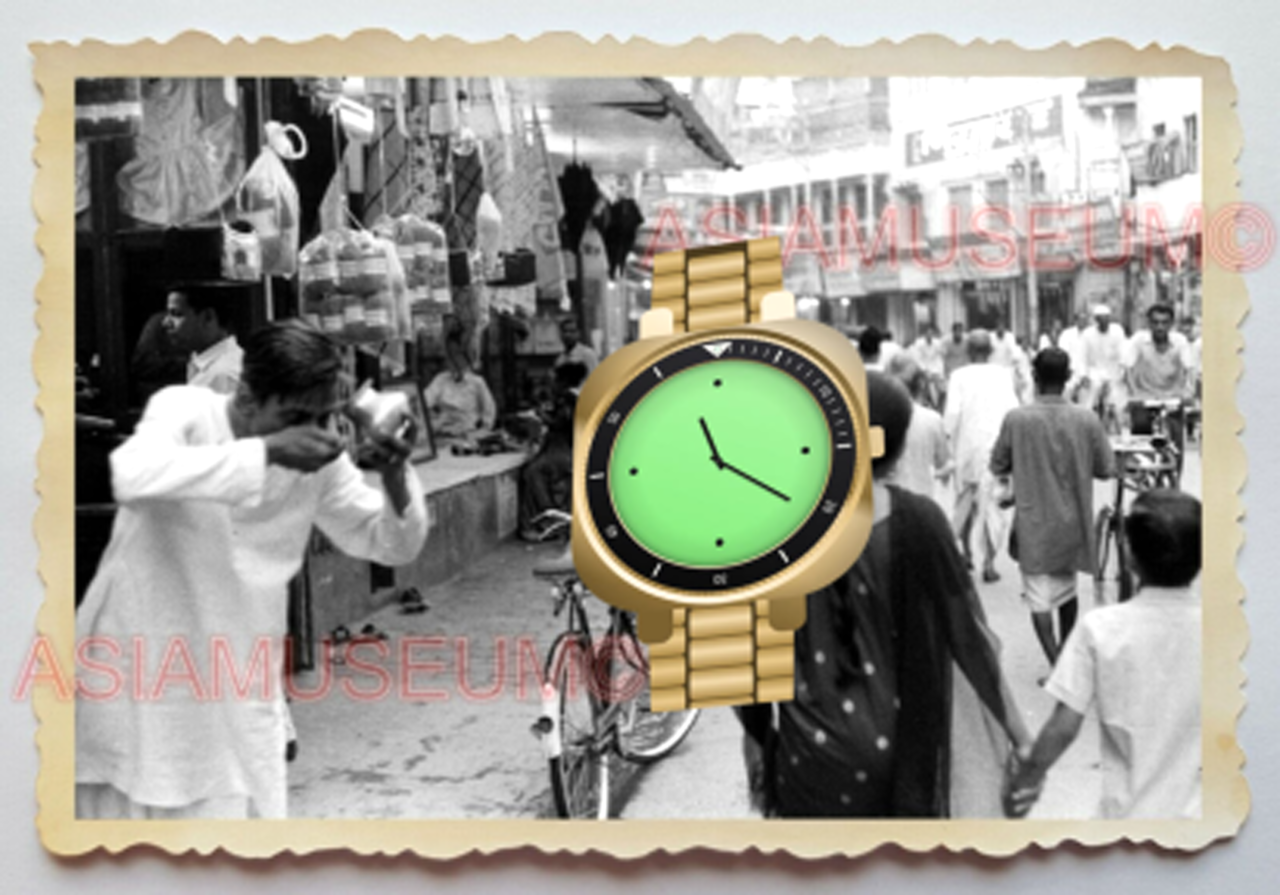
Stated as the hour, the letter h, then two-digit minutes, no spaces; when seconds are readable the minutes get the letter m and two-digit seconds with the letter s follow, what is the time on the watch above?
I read 11h21
